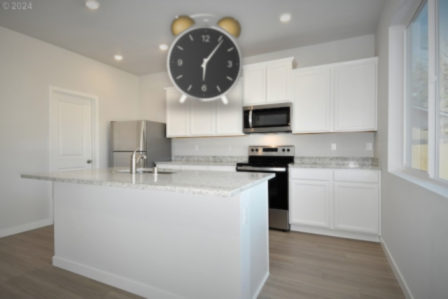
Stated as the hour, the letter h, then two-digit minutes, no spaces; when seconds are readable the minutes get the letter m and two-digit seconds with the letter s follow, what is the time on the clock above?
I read 6h06
